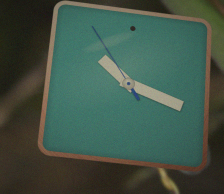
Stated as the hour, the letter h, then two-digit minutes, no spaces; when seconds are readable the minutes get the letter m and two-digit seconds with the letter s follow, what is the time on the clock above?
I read 10h17m54s
